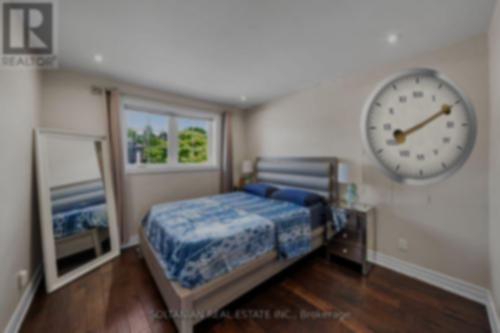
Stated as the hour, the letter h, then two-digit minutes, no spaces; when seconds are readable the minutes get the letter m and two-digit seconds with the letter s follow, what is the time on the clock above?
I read 8h10
